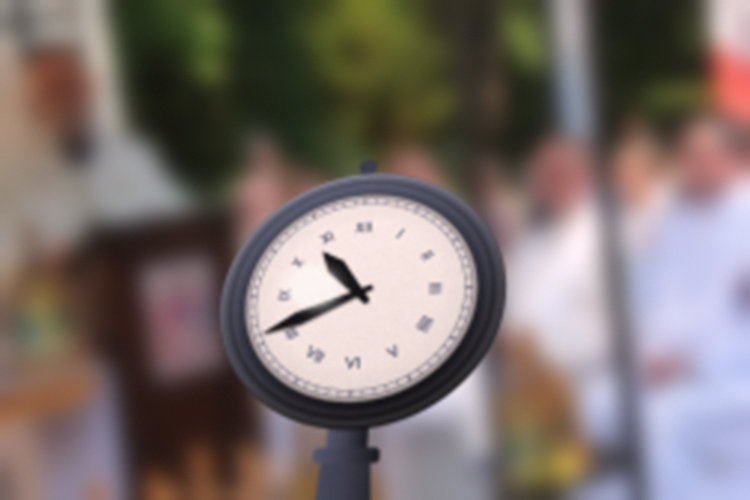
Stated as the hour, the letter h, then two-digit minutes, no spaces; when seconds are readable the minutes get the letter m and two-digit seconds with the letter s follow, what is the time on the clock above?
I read 10h41
